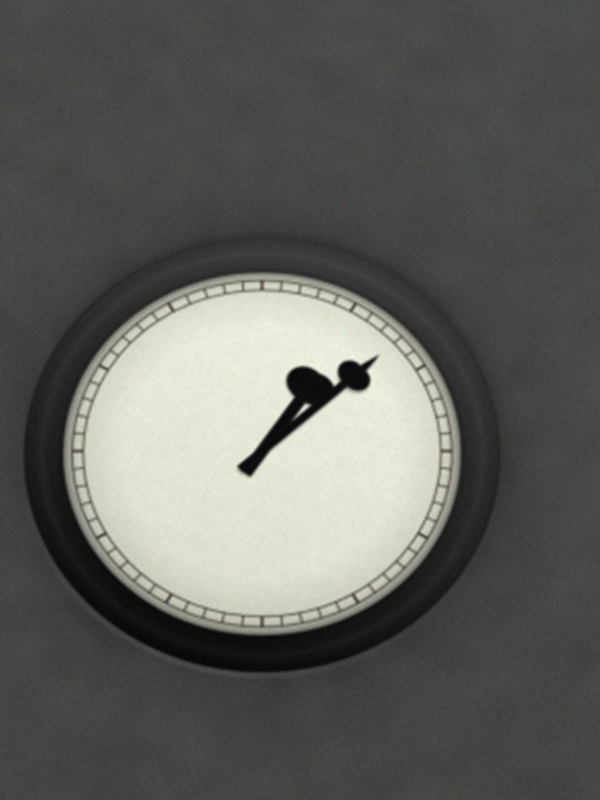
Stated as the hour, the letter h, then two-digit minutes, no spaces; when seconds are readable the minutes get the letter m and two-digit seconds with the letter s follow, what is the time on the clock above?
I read 1h08
